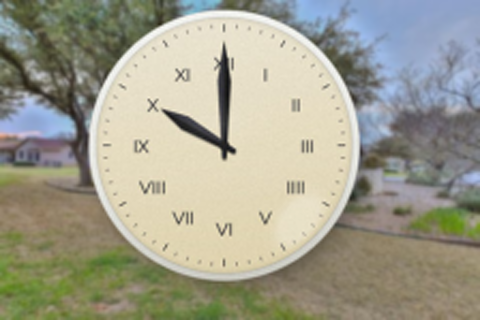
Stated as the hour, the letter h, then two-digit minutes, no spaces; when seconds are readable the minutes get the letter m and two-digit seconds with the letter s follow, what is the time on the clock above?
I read 10h00
